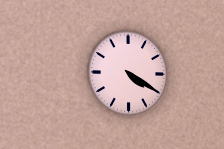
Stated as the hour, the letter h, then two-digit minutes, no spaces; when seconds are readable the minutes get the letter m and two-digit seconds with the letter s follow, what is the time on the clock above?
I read 4h20
